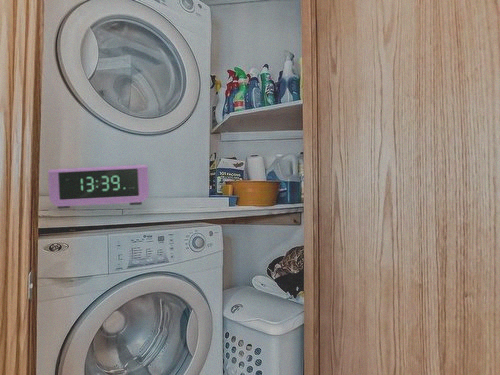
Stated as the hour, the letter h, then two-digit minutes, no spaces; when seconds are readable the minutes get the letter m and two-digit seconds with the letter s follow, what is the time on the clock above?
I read 13h39
